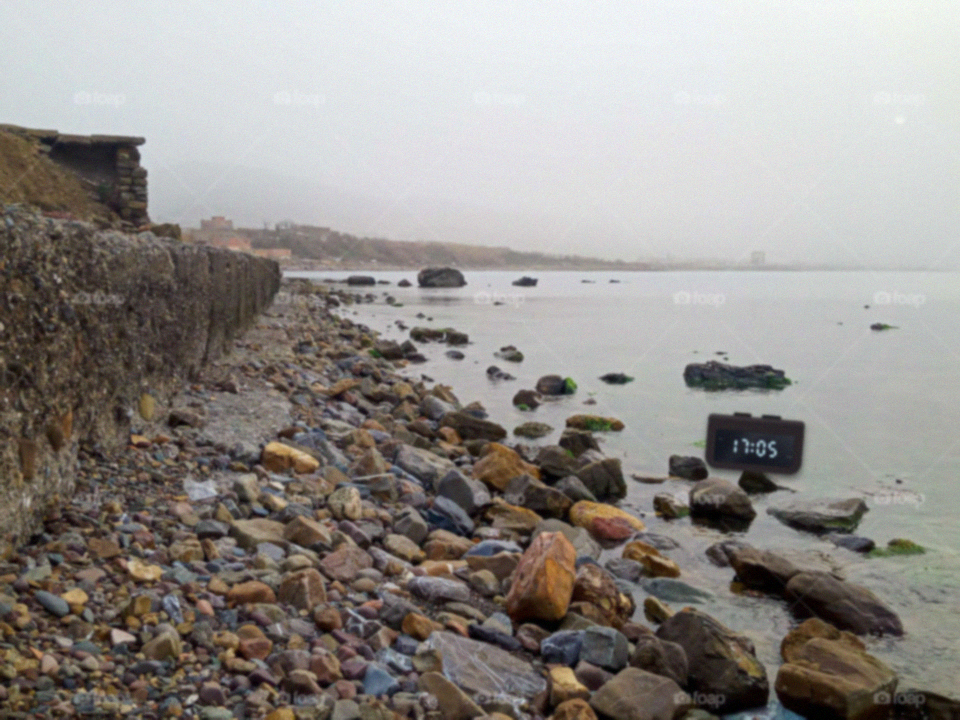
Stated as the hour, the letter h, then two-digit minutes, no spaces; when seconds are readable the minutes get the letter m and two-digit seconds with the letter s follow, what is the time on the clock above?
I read 17h05
